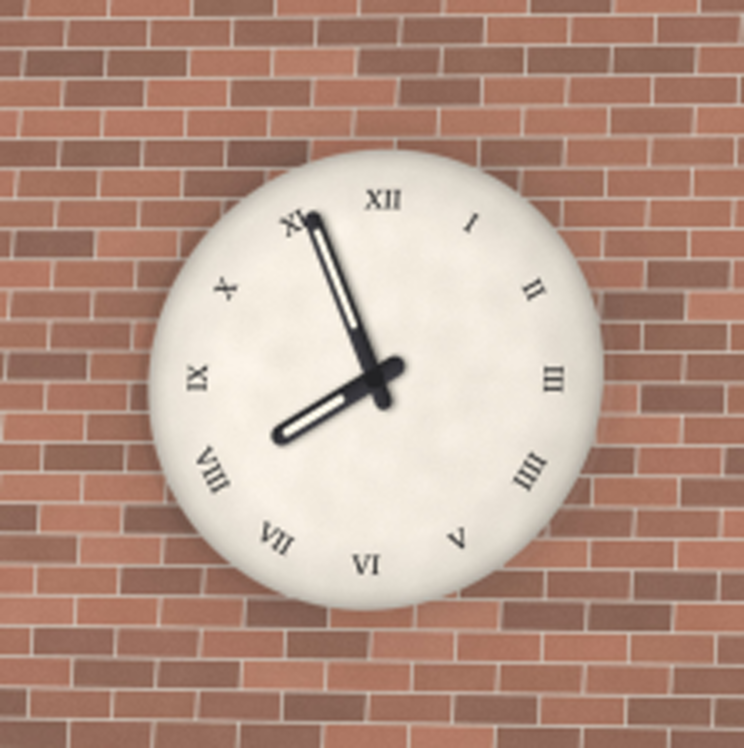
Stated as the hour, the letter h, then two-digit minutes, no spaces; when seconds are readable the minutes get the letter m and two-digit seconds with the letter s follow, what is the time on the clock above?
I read 7h56
